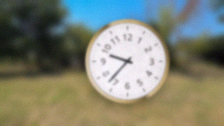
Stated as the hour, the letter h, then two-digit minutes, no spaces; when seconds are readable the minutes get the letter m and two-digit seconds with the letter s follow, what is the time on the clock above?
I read 9h37
